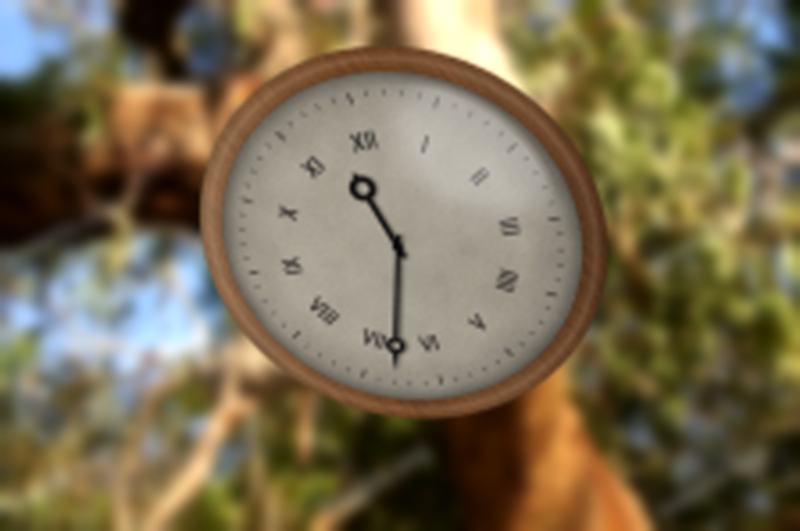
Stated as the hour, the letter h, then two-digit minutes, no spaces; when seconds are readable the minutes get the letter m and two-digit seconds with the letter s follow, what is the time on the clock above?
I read 11h33
